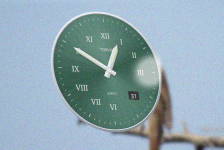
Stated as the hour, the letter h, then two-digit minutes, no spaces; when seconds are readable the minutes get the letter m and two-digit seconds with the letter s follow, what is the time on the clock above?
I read 12h50
